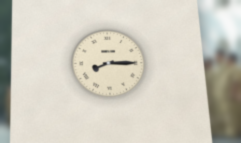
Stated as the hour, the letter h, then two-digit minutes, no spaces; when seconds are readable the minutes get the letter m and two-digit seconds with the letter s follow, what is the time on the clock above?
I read 8h15
